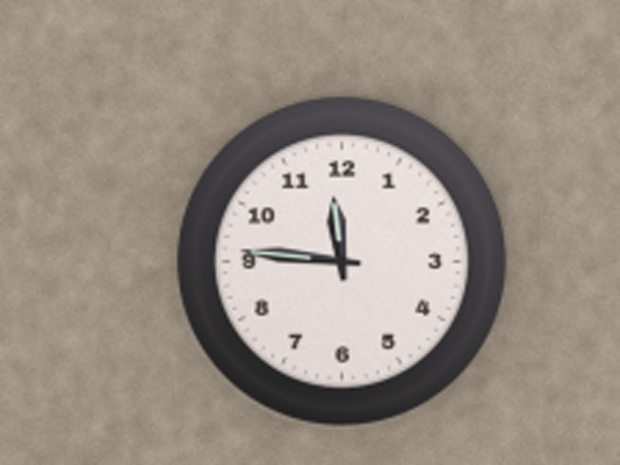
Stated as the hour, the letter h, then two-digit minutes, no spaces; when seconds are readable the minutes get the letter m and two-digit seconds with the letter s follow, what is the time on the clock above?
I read 11h46
